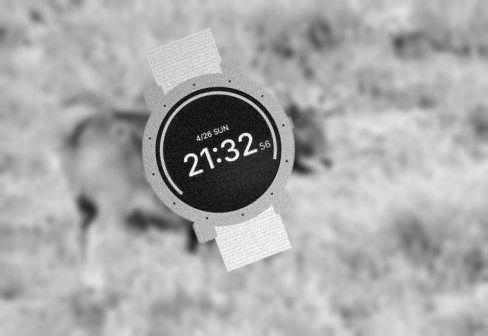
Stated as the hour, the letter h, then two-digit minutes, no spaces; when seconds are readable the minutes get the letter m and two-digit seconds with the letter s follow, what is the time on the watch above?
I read 21h32m56s
